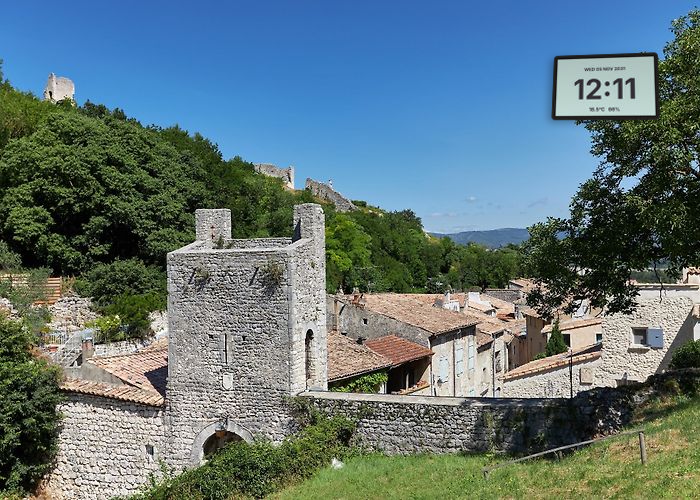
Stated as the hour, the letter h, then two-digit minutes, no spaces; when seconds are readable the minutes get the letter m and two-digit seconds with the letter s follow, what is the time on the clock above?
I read 12h11
